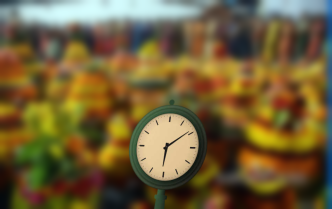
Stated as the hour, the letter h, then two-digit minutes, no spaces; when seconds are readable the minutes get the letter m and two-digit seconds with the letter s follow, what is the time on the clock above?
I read 6h09
